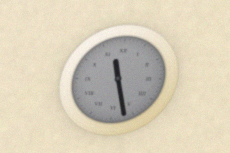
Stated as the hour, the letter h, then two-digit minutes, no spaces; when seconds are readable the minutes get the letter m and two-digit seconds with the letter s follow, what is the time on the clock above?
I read 11h27
